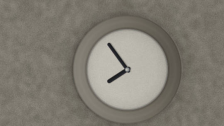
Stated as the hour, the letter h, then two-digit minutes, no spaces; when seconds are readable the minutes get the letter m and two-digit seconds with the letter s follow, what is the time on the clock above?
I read 7h54
